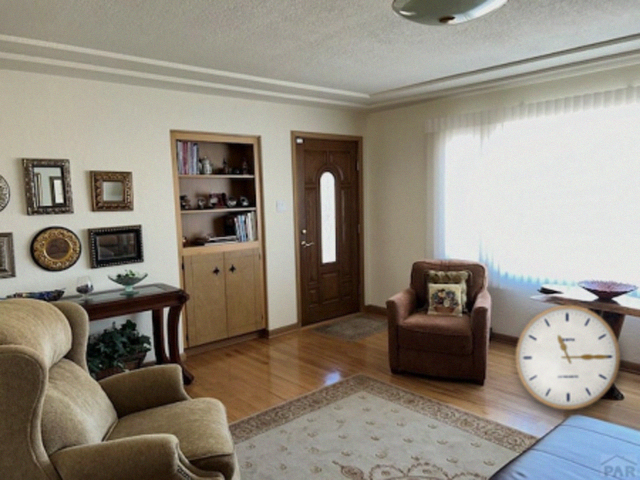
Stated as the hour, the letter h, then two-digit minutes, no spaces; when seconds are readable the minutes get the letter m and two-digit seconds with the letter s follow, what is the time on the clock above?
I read 11h15
